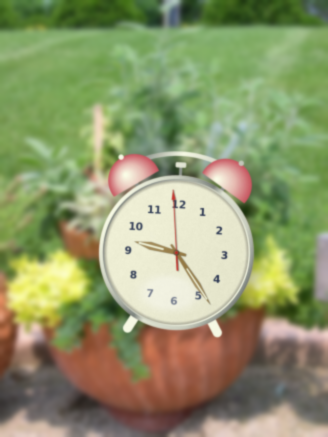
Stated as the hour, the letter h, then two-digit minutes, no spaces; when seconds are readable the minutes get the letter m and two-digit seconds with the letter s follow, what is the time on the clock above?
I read 9h23m59s
